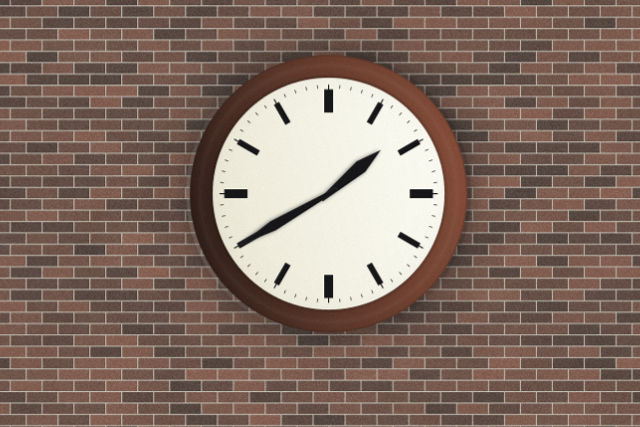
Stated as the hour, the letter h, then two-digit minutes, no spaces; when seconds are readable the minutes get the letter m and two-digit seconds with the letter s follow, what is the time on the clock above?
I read 1h40
